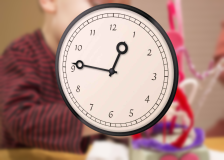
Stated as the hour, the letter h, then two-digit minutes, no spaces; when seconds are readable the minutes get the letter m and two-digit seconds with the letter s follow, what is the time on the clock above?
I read 12h46
